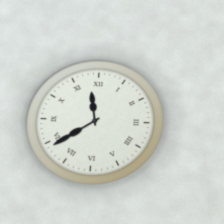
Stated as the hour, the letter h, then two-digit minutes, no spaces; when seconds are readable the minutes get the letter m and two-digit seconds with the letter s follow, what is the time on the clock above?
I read 11h39
